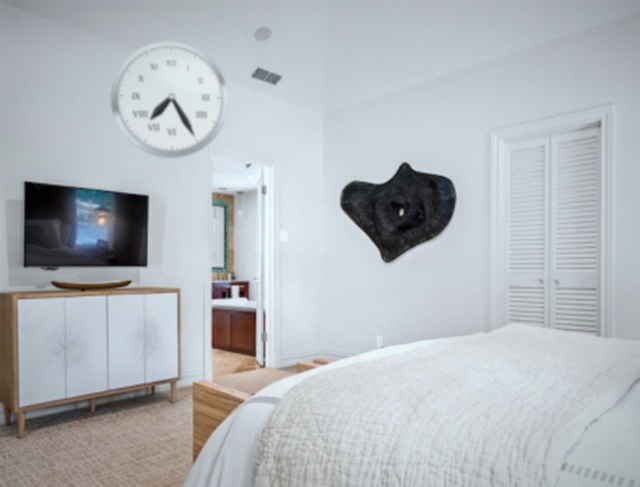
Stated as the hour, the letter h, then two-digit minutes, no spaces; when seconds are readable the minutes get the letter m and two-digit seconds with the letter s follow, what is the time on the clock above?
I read 7h25
